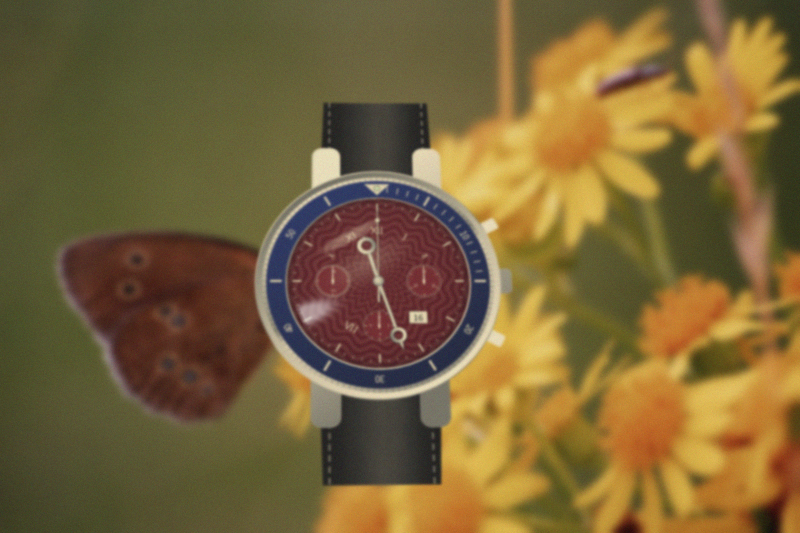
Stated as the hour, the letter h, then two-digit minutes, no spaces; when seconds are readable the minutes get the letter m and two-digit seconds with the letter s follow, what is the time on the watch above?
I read 11h27
